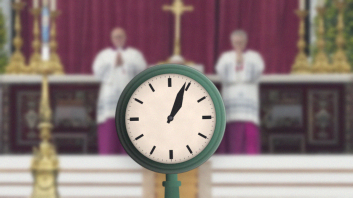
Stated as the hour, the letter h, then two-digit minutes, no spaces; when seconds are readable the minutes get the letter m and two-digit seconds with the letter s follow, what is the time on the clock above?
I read 1h04
